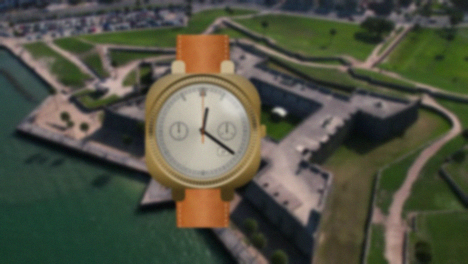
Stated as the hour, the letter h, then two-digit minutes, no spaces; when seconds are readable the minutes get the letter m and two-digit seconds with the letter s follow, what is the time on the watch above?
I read 12h21
